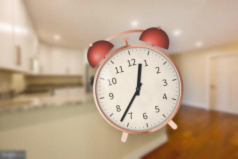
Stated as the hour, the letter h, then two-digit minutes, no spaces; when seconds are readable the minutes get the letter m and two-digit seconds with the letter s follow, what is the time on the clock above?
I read 12h37
